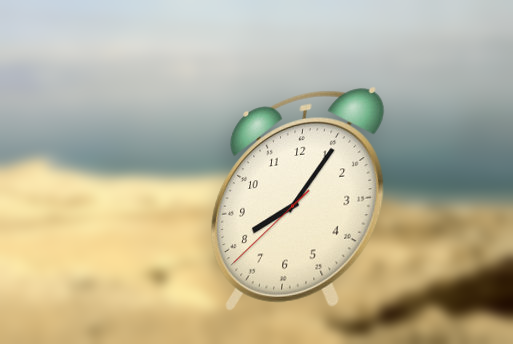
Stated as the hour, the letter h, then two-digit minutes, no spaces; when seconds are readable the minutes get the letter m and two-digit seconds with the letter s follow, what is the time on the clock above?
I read 8h05m38s
